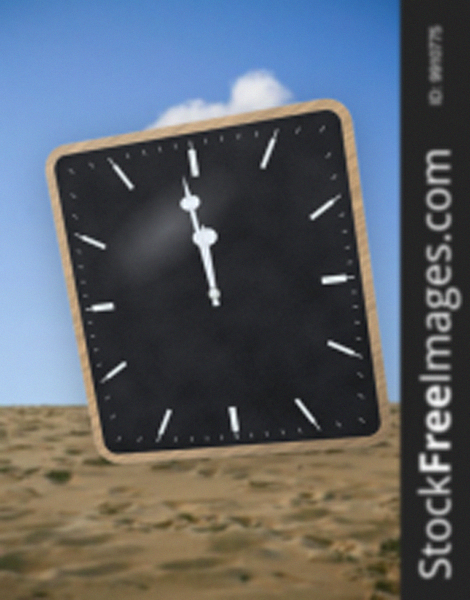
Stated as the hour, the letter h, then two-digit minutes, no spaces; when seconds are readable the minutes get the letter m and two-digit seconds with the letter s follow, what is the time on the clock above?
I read 11h59
